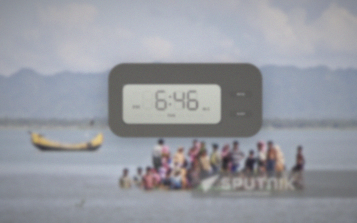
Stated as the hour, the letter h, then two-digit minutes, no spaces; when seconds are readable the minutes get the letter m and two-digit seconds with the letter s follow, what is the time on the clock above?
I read 6h46
